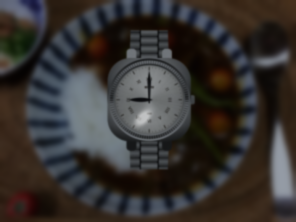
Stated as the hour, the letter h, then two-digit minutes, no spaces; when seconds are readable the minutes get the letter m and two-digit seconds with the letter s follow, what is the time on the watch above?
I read 9h00
